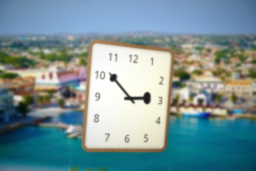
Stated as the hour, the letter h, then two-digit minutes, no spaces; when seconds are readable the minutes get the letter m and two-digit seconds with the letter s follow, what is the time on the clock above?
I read 2h52
